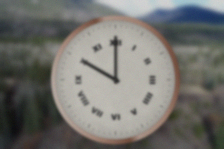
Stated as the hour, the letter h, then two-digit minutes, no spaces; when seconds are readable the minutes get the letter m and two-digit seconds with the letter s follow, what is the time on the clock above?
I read 10h00
